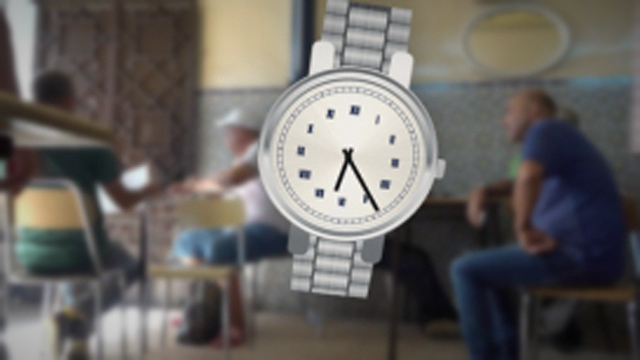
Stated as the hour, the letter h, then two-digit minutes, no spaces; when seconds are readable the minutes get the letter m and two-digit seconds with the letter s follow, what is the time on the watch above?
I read 6h24
